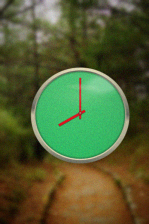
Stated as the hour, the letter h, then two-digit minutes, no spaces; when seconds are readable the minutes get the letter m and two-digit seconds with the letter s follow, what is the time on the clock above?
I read 8h00
